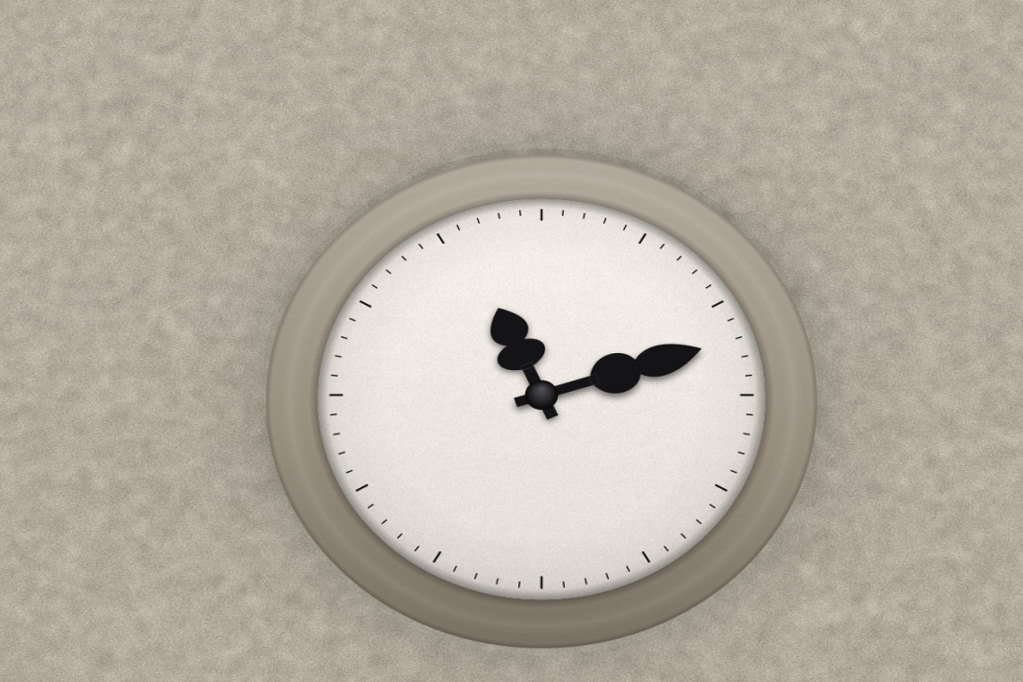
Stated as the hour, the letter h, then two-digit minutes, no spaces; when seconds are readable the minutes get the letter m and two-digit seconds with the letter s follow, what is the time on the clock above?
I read 11h12
